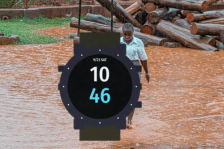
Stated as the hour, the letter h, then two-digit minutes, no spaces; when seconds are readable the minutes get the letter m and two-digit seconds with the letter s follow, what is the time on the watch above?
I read 10h46
